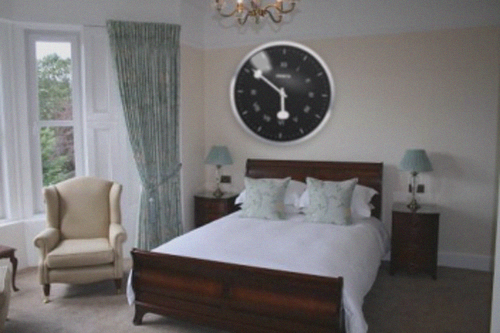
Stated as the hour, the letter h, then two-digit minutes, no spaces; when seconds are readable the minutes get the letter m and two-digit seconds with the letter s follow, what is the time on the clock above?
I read 5h51
